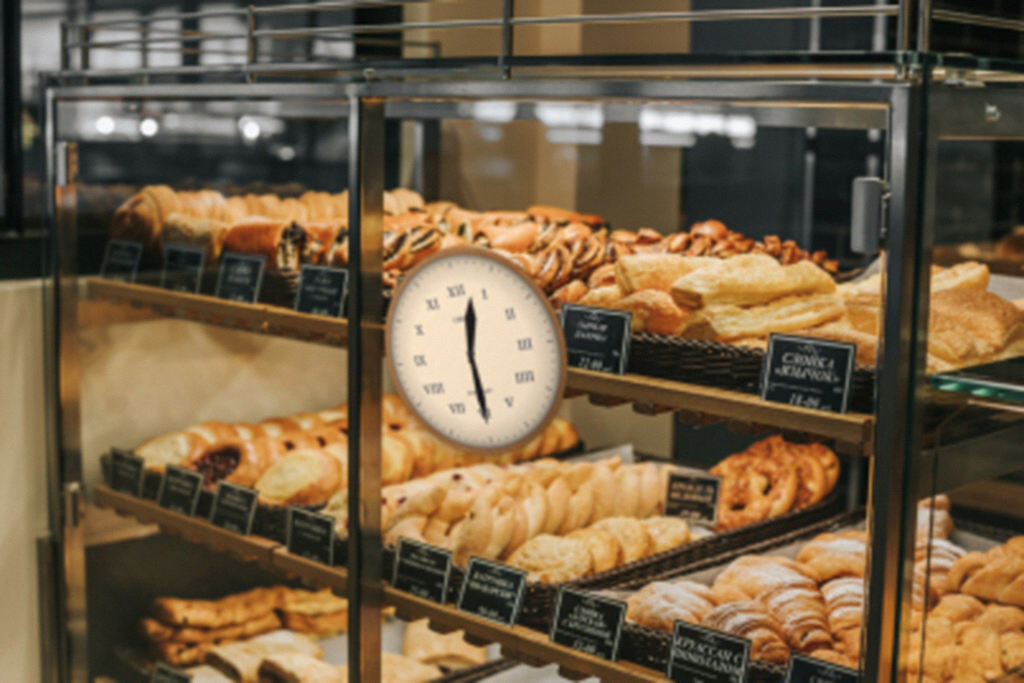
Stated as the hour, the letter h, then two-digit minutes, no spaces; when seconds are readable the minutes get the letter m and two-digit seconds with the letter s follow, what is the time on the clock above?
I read 12h30
